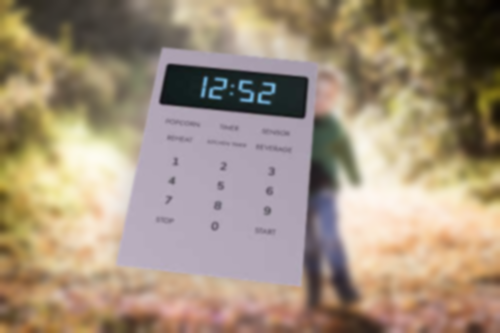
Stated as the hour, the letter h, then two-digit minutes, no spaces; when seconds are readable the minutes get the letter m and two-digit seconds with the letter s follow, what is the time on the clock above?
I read 12h52
